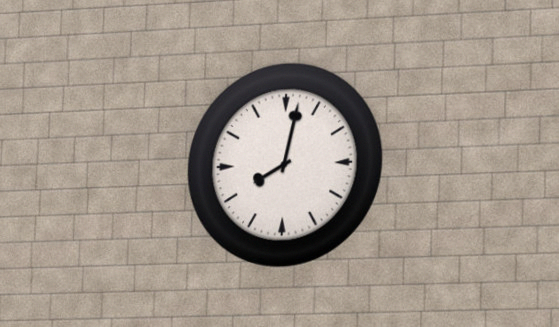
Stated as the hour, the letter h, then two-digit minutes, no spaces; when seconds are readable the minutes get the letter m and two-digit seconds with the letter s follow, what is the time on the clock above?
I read 8h02
